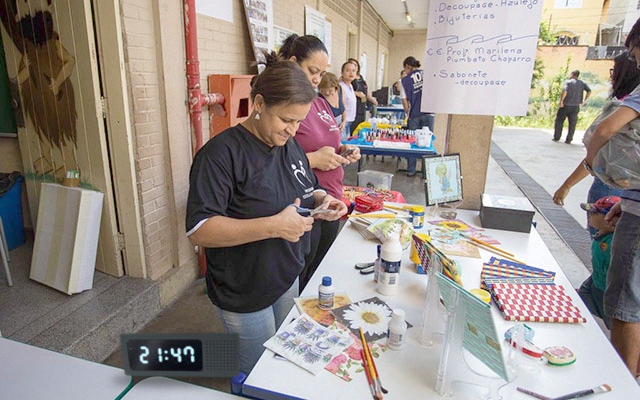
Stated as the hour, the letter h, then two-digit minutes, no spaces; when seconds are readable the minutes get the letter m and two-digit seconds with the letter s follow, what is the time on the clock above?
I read 21h47
